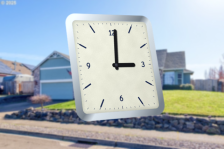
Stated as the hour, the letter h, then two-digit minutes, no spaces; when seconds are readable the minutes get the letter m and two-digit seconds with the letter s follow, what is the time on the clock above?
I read 3h01
